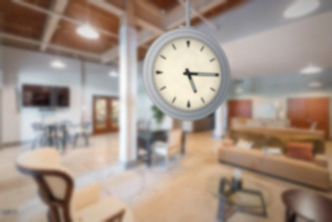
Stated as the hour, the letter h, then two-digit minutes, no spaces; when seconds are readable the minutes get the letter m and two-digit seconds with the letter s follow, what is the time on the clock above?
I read 5h15
